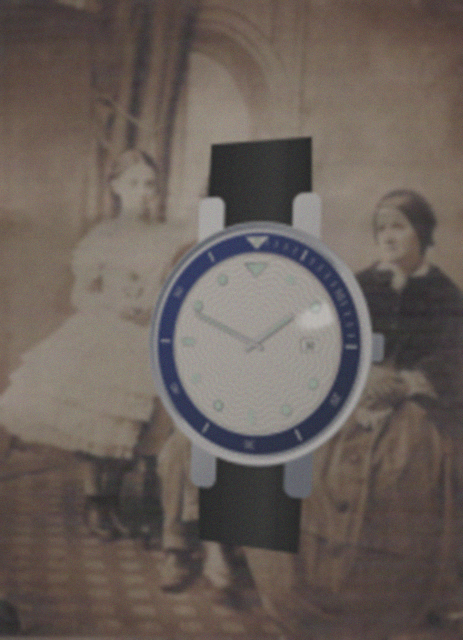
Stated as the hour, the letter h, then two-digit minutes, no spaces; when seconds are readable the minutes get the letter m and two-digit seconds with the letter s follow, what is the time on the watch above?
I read 1h49
